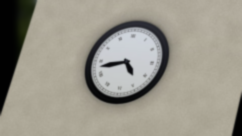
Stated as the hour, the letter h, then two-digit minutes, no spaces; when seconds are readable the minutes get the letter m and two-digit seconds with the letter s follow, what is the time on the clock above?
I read 4h43
